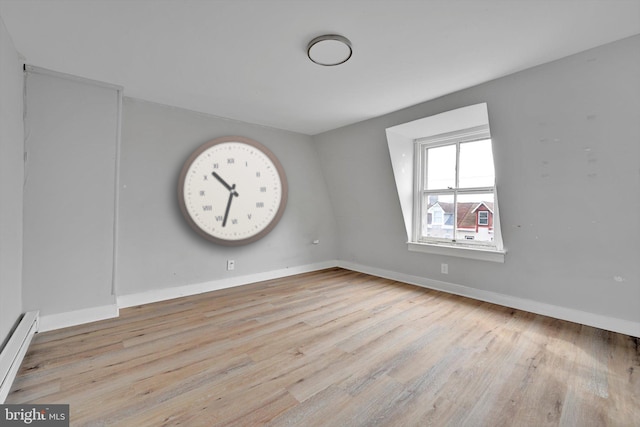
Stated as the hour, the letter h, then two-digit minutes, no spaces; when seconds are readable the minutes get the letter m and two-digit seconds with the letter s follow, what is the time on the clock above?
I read 10h33
